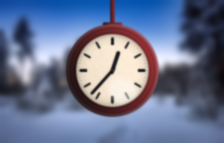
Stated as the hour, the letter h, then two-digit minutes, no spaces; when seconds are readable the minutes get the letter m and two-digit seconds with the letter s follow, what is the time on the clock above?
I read 12h37
